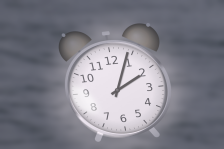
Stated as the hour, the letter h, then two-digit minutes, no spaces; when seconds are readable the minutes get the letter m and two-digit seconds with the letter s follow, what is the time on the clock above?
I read 2h04
